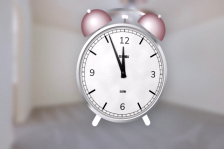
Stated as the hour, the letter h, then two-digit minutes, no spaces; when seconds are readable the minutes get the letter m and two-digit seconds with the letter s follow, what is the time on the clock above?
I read 11h56
